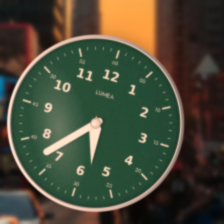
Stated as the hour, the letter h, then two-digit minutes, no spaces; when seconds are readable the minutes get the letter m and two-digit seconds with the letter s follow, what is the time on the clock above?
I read 5h37
